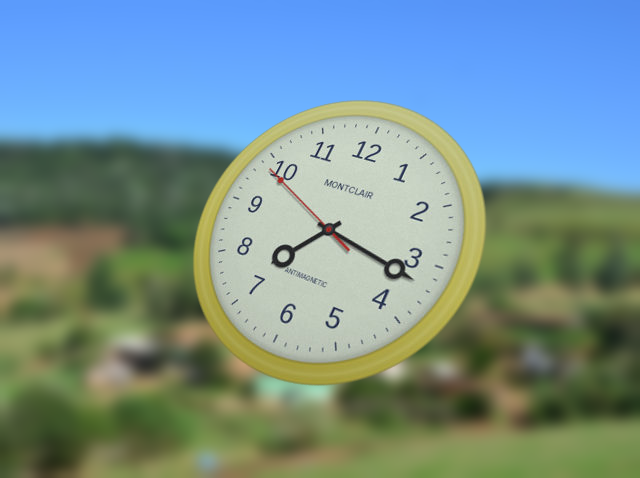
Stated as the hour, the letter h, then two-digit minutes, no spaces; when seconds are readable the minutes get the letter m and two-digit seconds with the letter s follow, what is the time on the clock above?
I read 7h16m49s
